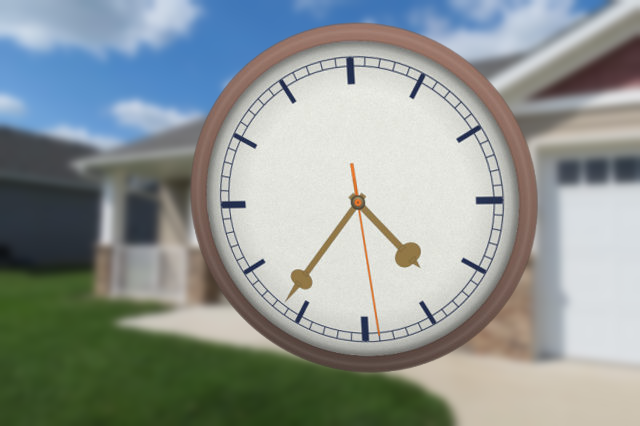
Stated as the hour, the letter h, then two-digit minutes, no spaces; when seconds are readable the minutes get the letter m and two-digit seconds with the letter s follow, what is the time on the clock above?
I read 4h36m29s
